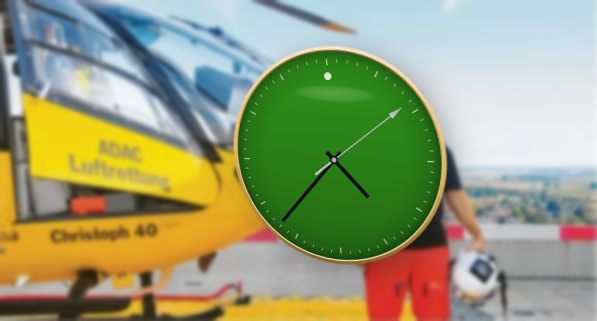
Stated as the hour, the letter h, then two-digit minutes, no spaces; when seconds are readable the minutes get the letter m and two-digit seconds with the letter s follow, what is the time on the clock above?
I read 4h37m09s
